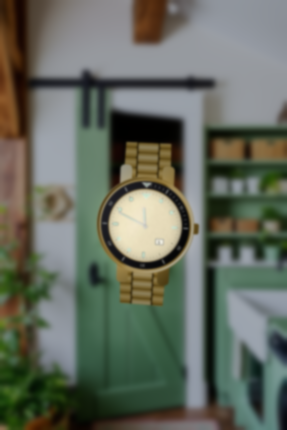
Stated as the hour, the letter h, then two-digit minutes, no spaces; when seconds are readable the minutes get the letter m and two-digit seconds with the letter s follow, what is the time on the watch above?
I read 11h49
